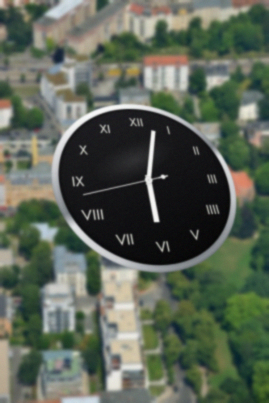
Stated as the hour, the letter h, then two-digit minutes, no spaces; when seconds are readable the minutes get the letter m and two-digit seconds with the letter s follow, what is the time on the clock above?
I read 6h02m43s
